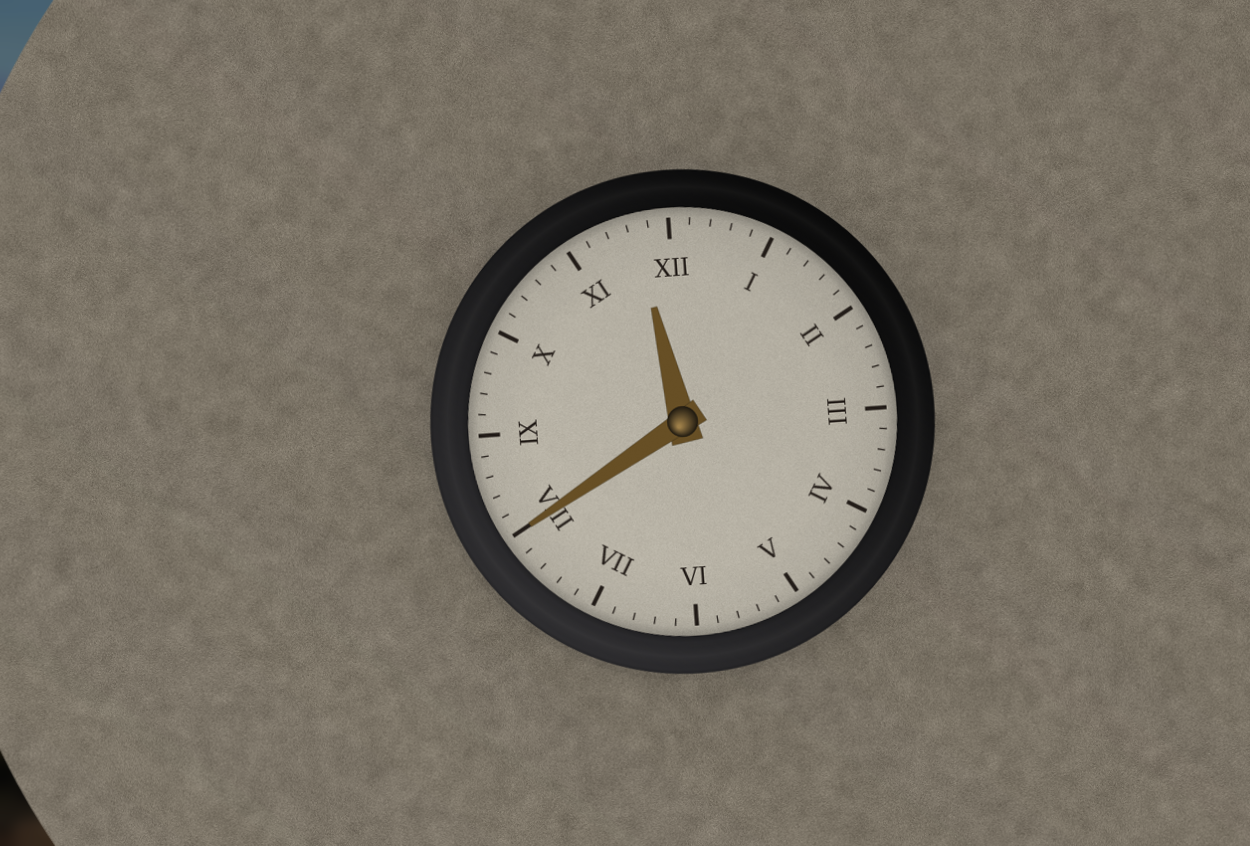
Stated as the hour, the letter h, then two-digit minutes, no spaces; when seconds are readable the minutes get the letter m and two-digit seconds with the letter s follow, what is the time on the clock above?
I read 11h40
